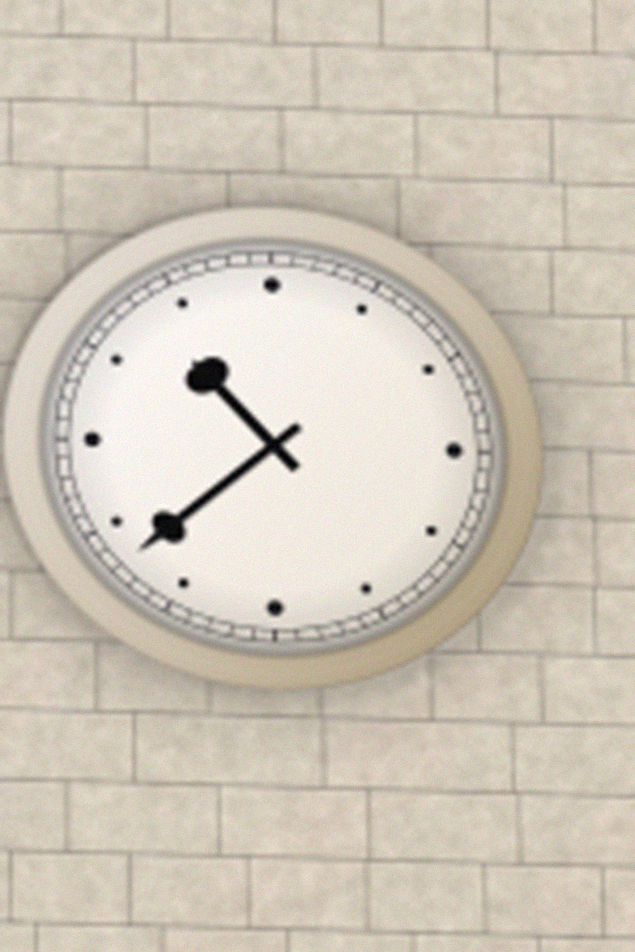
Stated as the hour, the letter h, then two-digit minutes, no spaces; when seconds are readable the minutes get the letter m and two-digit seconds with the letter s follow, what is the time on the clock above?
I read 10h38
